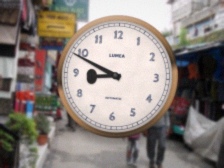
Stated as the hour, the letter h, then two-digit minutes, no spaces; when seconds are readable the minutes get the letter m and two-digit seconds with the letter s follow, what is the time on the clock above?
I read 8h49
